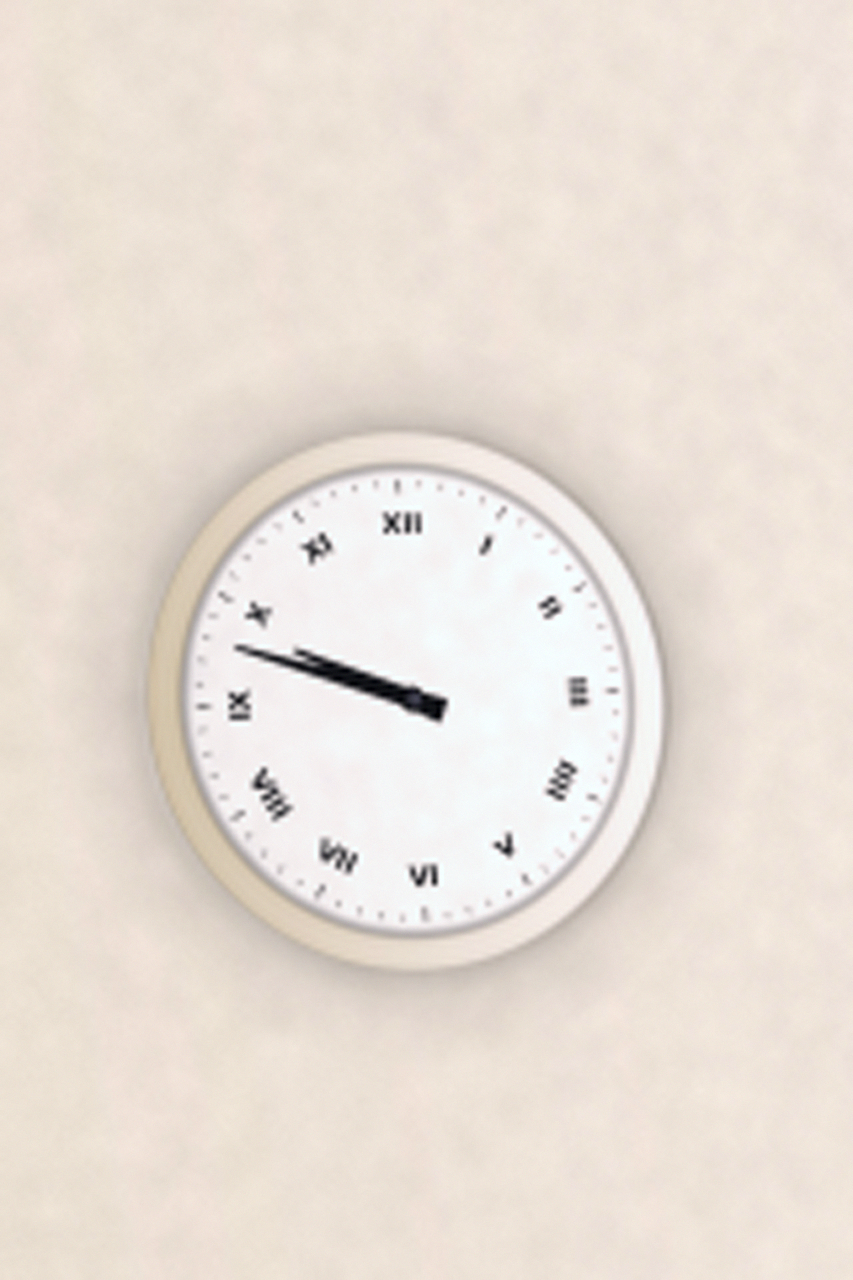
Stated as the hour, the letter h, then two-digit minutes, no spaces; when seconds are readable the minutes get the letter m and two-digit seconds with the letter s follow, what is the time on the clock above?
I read 9h48
